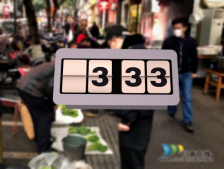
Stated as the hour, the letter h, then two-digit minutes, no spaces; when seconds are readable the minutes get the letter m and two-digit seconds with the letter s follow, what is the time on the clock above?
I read 3h33
